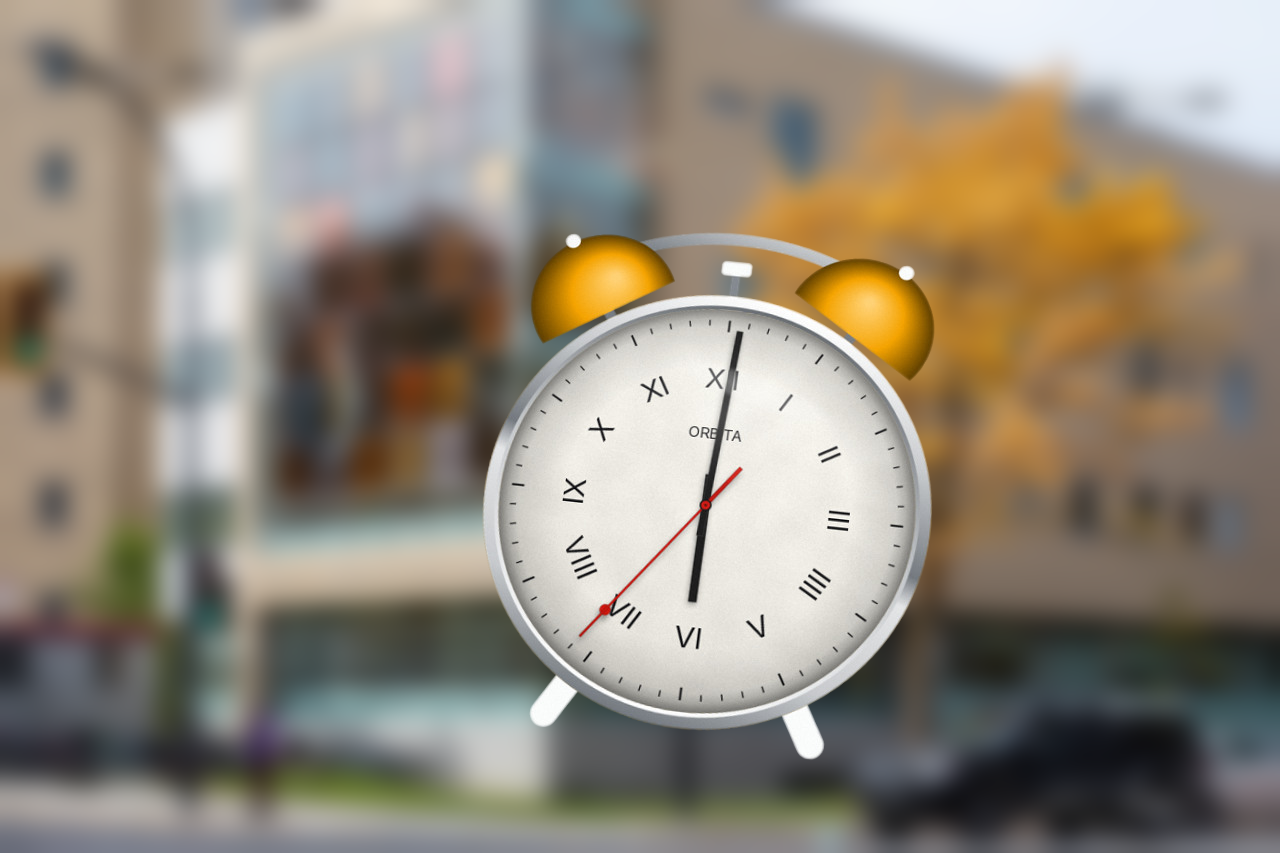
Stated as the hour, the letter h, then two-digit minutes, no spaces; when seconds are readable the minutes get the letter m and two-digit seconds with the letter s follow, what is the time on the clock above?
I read 6h00m36s
